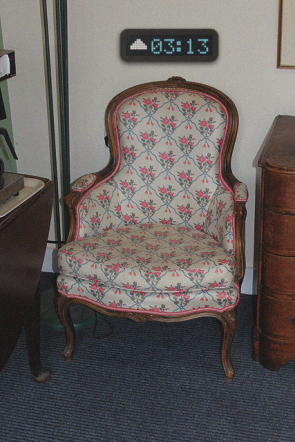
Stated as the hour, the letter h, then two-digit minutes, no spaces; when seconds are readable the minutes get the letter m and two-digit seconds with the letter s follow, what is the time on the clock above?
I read 3h13
